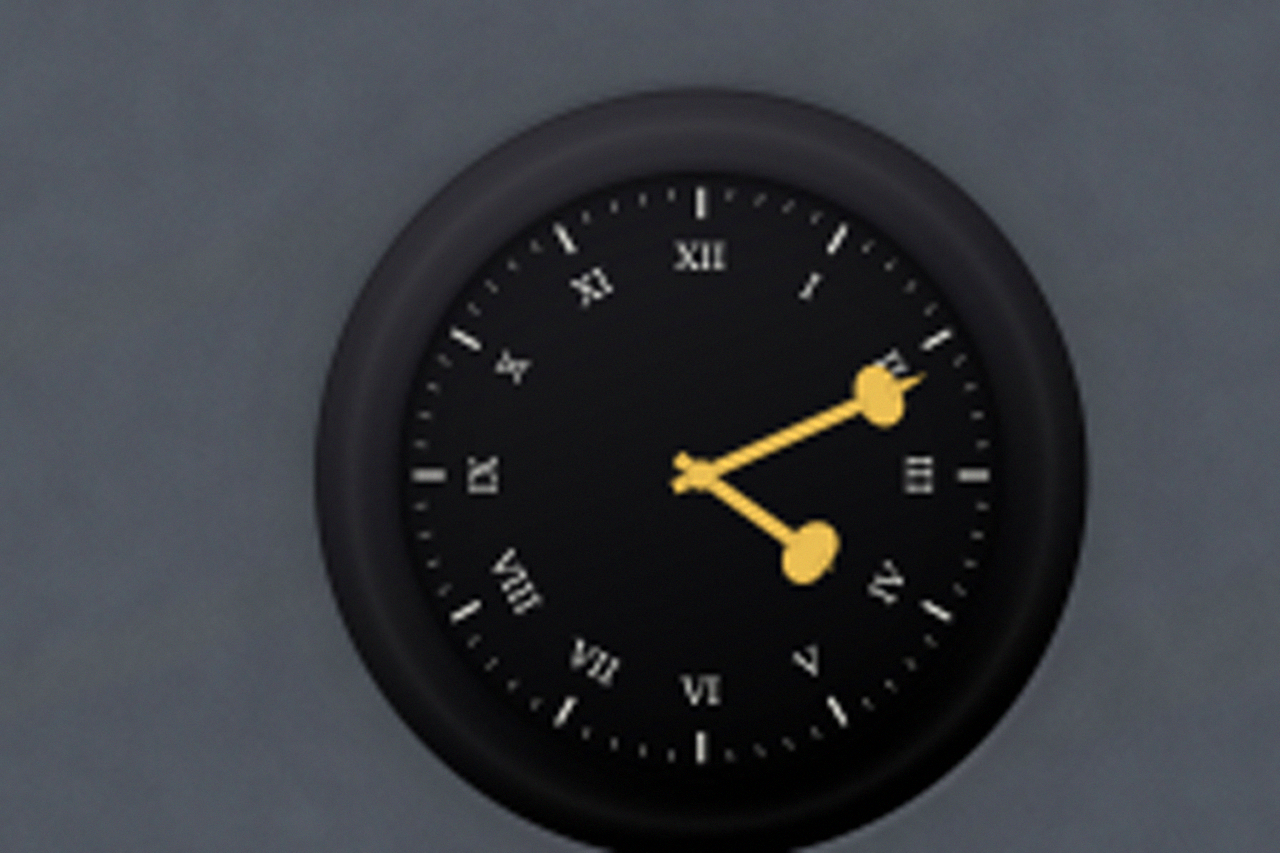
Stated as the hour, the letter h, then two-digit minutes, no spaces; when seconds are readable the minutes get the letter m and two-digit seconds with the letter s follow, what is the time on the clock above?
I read 4h11
